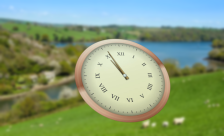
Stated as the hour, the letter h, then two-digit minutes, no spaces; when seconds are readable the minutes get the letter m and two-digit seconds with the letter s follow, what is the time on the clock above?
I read 10h56
